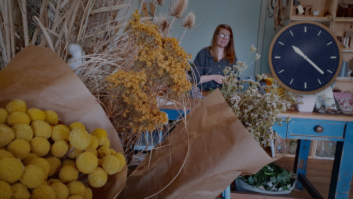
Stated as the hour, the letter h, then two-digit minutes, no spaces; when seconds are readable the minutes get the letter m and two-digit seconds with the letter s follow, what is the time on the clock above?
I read 10h22
